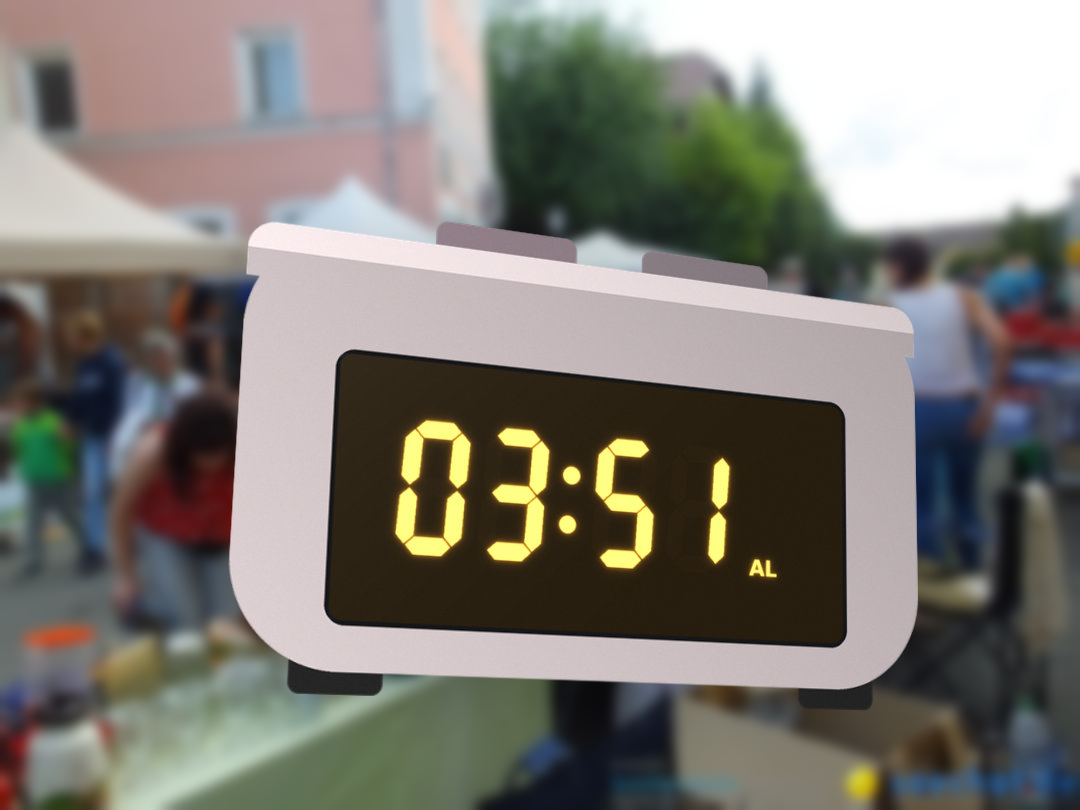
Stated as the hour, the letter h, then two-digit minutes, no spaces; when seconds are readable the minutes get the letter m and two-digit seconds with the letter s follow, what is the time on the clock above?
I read 3h51
